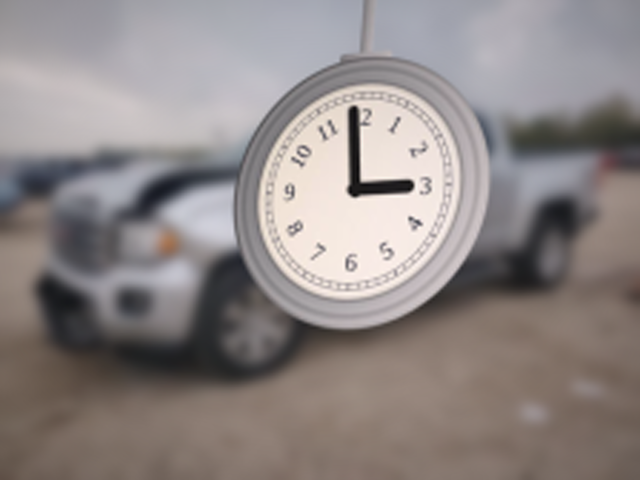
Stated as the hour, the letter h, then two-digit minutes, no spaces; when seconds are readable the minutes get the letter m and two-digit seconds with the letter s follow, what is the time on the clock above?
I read 2h59
